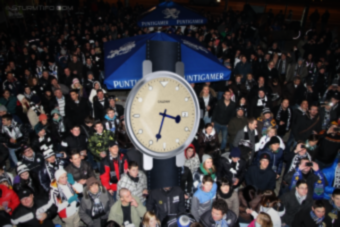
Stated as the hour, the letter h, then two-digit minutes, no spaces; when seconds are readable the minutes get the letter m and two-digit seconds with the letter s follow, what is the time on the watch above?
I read 3h33
